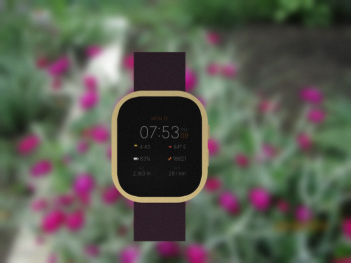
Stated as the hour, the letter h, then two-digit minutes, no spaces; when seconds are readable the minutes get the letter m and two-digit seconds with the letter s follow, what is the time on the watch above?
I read 7h53
